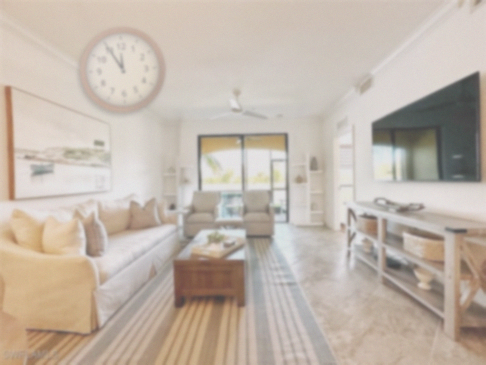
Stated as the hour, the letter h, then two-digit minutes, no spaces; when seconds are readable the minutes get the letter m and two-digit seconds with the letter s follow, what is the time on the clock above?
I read 11h55
